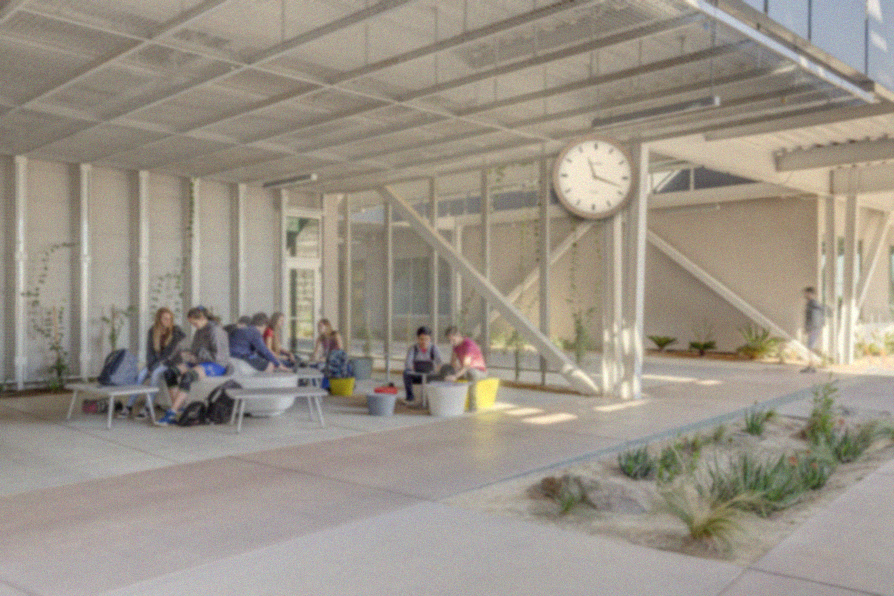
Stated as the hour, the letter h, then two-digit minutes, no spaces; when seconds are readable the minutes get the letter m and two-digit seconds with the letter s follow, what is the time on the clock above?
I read 11h18
